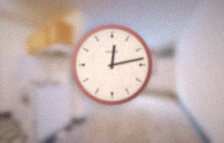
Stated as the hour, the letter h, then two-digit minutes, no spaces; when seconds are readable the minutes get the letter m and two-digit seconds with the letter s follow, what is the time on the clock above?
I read 12h13
